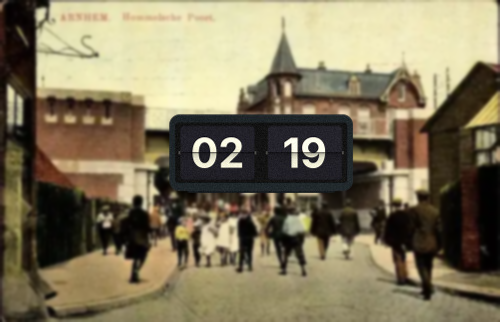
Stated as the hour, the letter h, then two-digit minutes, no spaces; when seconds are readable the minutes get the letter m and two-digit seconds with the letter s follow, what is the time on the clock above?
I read 2h19
